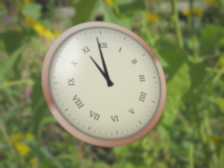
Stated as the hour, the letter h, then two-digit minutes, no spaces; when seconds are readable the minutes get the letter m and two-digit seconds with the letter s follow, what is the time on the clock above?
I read 10h59
